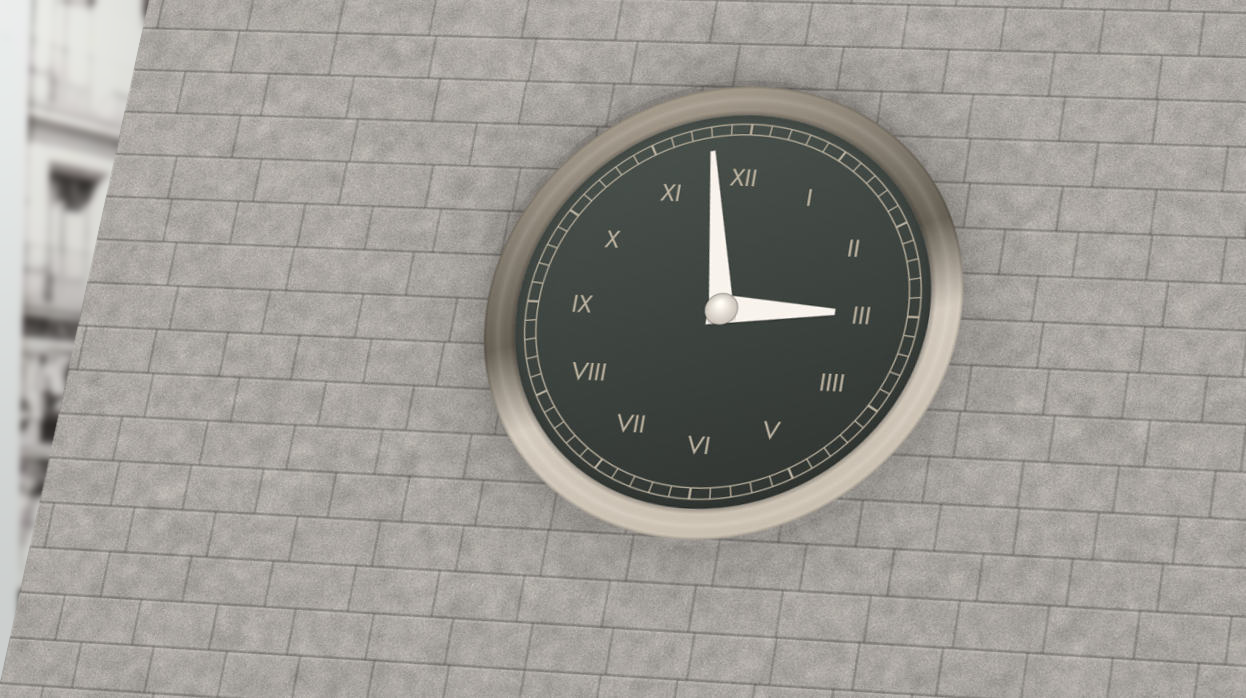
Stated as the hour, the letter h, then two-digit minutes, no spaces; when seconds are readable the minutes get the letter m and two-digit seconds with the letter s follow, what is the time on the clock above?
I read 2h58
